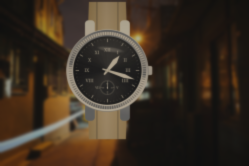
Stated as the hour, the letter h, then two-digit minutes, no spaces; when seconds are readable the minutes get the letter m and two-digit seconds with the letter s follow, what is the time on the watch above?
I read 1h18
